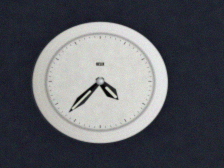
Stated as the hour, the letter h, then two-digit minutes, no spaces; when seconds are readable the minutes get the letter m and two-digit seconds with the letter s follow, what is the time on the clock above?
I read 4h37
